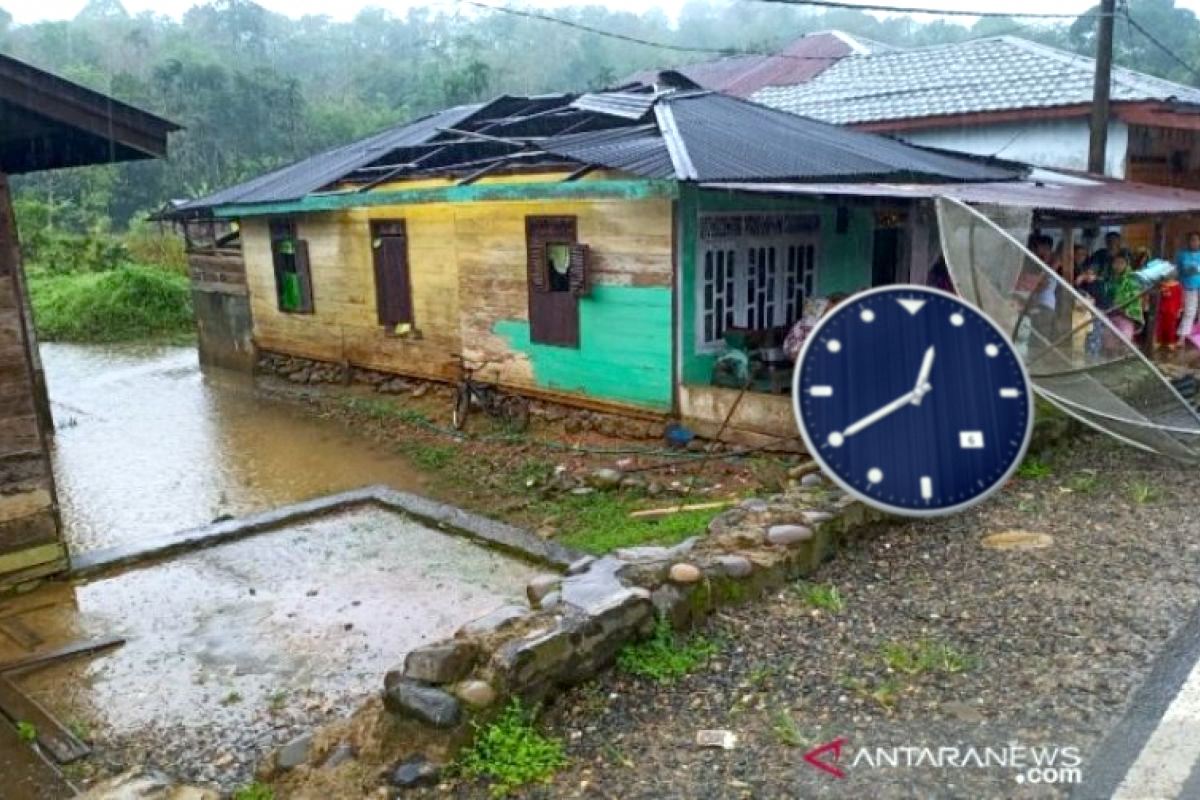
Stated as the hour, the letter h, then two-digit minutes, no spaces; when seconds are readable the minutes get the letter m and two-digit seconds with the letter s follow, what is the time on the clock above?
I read 12h40
